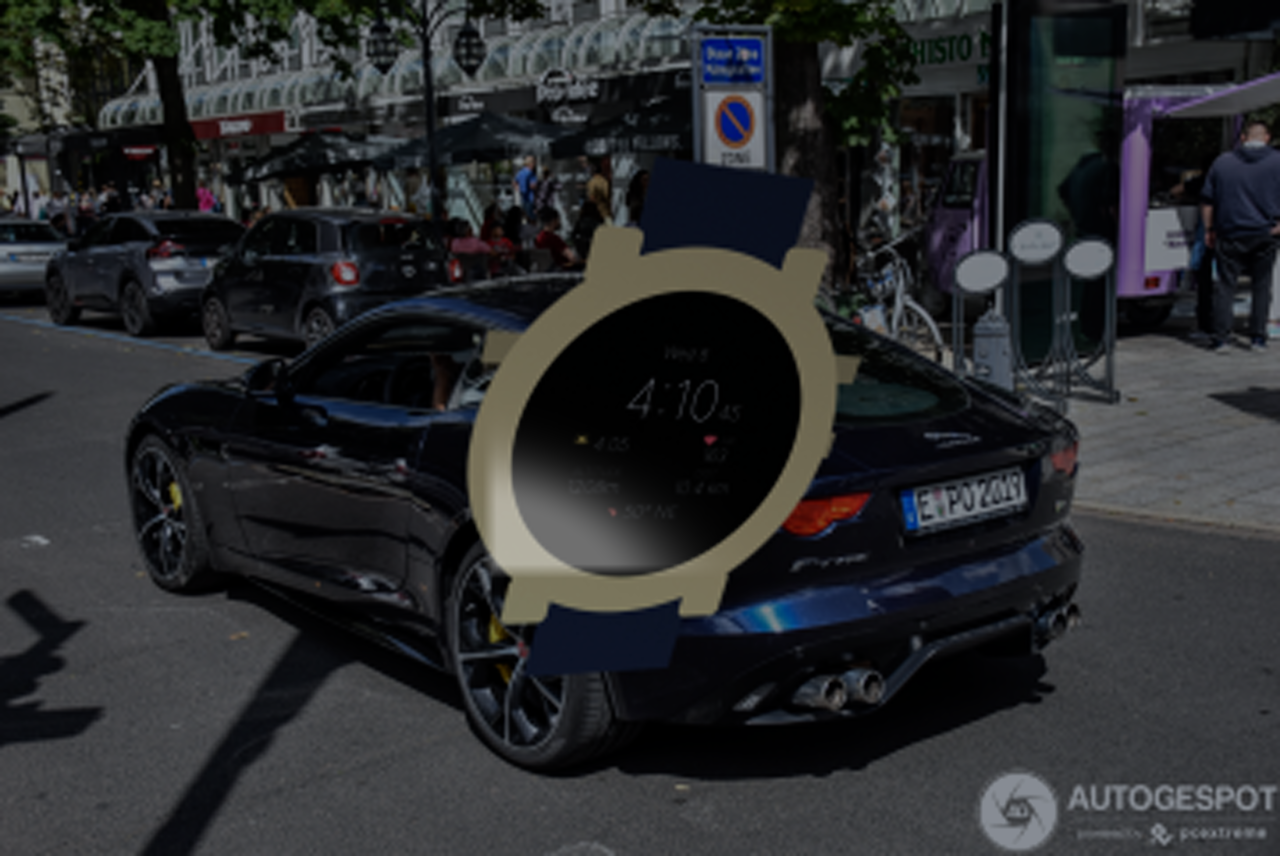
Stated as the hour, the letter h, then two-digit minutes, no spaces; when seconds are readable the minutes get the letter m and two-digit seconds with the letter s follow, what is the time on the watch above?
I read 4h10
